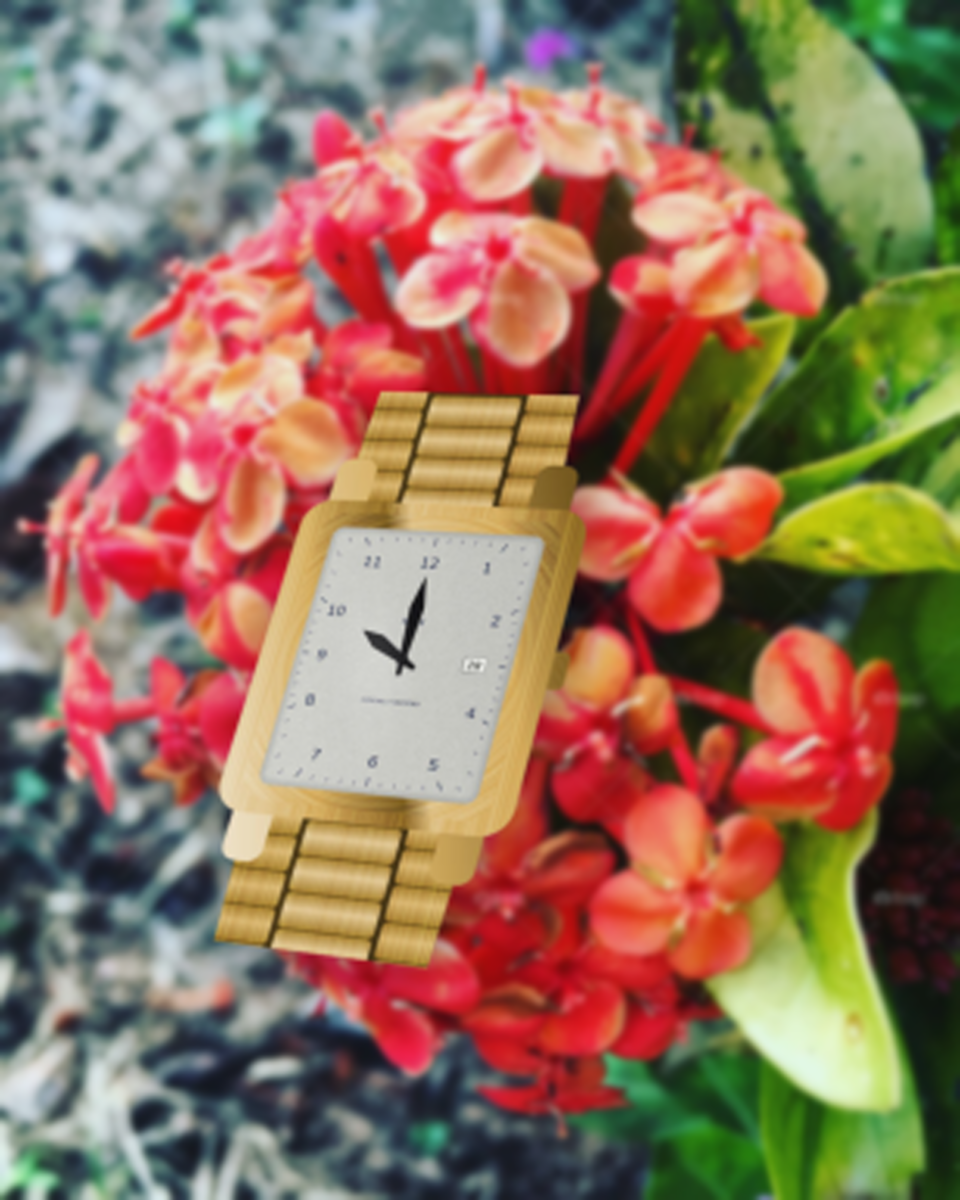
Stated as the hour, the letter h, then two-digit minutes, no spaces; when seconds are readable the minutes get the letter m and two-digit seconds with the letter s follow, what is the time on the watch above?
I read 10h00
